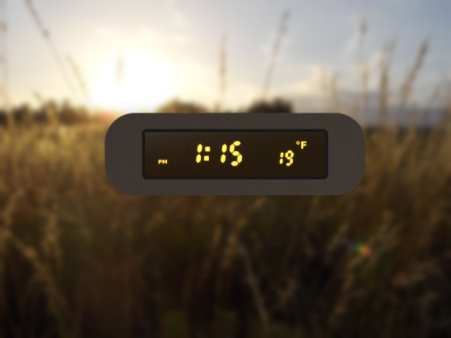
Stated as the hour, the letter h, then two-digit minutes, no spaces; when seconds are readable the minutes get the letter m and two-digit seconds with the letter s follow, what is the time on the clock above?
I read 1h15
